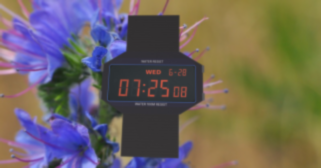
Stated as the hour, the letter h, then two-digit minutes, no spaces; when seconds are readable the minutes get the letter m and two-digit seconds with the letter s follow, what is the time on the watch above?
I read 7h25m08s
